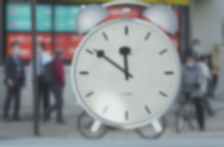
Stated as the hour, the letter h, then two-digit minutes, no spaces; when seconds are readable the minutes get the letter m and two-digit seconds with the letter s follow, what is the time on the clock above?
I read 11h51
